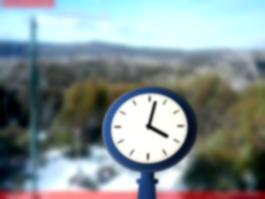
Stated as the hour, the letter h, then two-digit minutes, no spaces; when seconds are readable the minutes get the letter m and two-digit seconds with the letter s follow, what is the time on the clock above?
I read 4h02
